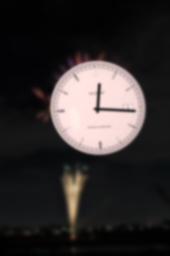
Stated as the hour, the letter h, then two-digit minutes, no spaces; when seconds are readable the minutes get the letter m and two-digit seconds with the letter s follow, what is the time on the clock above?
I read 12h16
